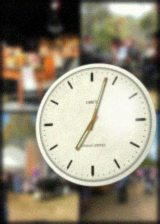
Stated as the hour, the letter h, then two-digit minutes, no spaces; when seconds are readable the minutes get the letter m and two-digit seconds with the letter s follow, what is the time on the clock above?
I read 7h03
